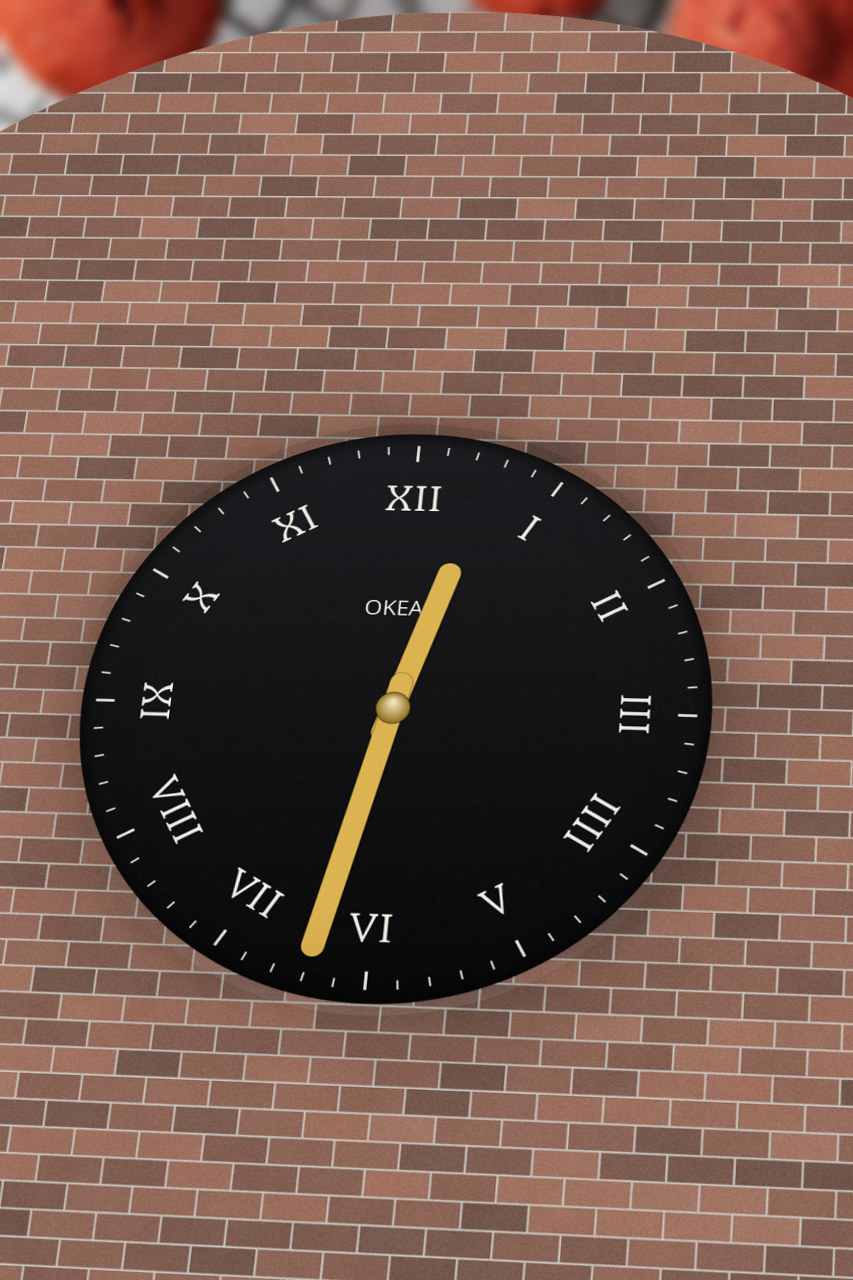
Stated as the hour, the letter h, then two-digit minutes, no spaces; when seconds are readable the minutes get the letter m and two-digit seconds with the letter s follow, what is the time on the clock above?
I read 12h32
